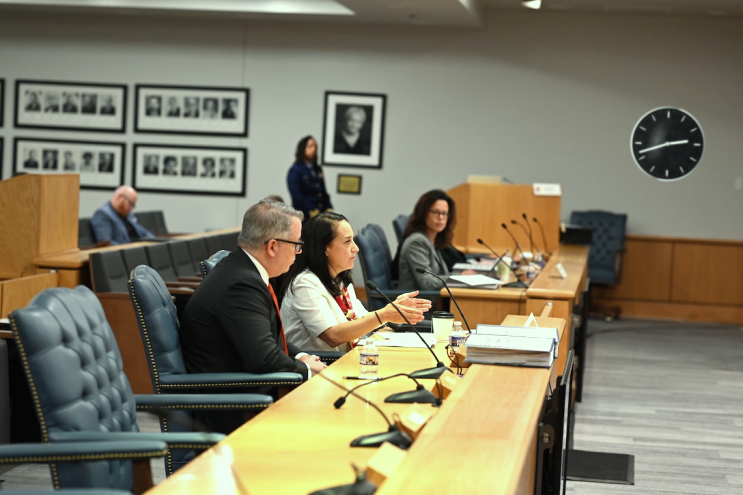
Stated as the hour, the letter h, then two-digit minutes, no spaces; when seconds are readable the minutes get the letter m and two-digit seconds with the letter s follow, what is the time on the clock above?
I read 2h42
